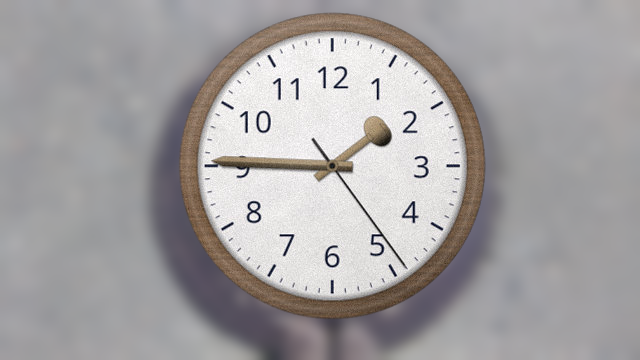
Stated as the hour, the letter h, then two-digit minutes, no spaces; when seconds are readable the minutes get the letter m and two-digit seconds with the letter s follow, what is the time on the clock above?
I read 1h45m24s
